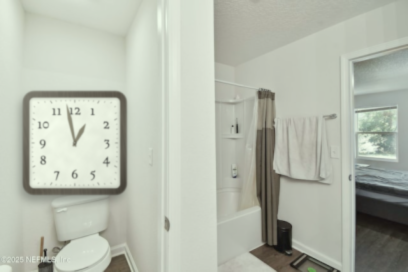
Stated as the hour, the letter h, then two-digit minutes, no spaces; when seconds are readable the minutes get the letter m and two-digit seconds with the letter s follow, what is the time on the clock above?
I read 12h58
